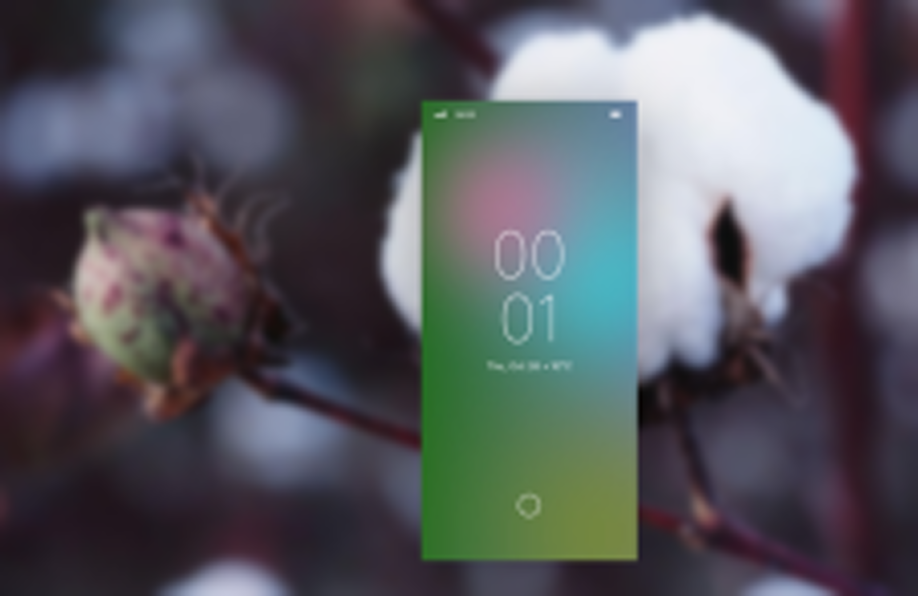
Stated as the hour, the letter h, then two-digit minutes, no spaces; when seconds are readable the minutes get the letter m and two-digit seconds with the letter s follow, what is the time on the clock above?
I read 0h01
